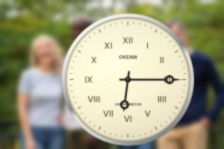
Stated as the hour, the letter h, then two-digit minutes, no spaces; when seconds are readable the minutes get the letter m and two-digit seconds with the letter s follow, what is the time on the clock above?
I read 6h15
